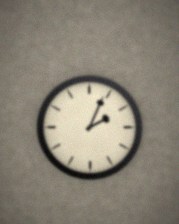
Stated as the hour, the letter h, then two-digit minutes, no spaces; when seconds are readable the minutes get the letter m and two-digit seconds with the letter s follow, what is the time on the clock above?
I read 2h04
